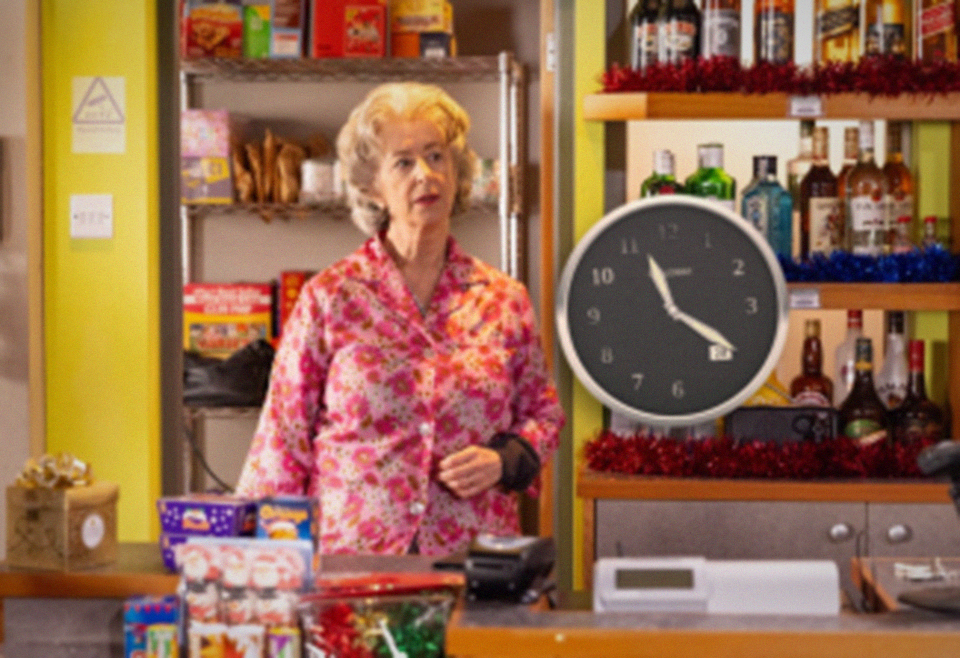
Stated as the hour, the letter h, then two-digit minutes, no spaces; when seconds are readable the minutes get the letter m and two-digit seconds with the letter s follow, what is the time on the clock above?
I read 11h21
